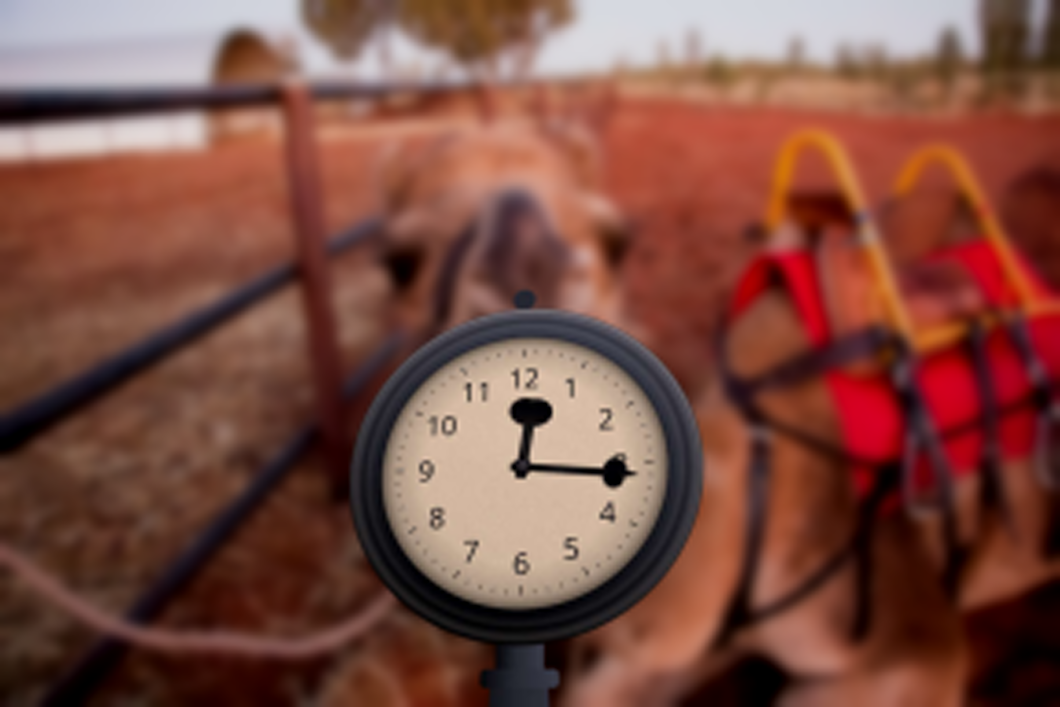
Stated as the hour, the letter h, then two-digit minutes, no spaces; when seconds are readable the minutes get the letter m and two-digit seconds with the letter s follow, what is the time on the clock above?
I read 12h16
